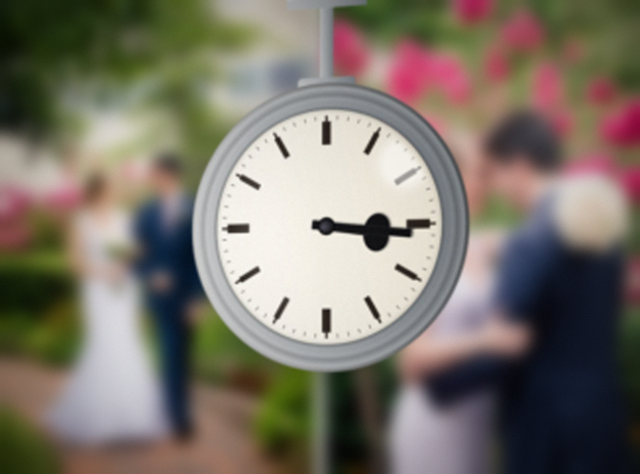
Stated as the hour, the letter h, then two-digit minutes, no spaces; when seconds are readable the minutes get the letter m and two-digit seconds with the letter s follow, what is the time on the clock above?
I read 3h16
